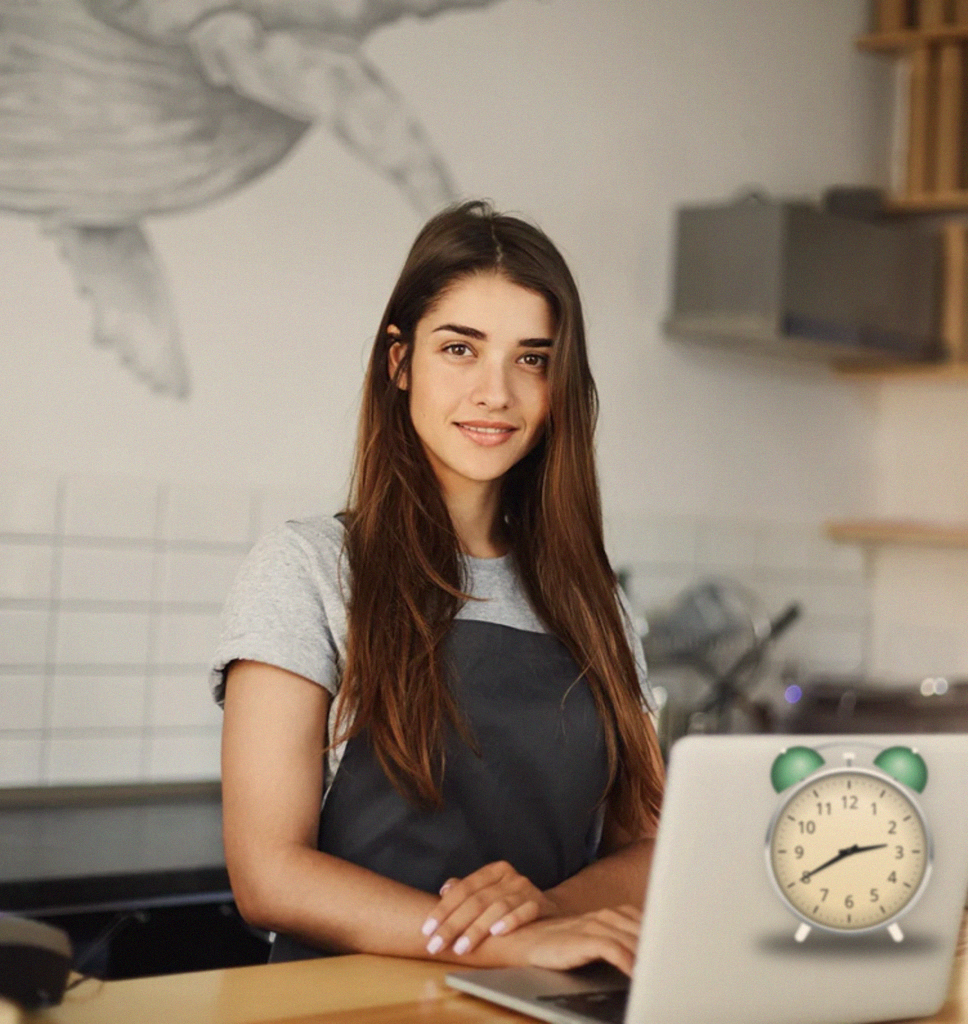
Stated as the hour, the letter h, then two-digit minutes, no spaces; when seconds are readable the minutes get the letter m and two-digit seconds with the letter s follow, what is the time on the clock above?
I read 2h40
